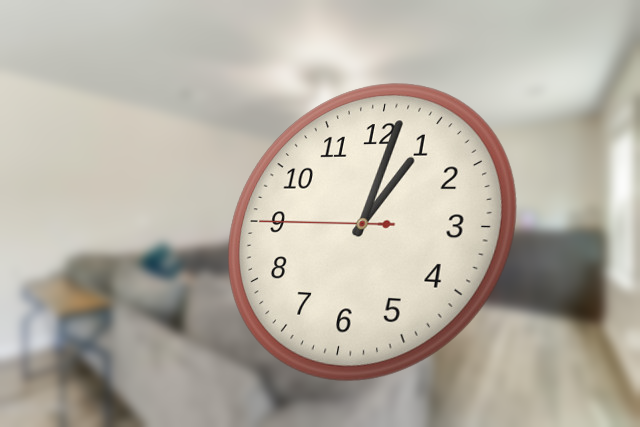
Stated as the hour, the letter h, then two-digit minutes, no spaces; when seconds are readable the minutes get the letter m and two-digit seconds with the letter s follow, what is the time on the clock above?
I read 1h01m45s
